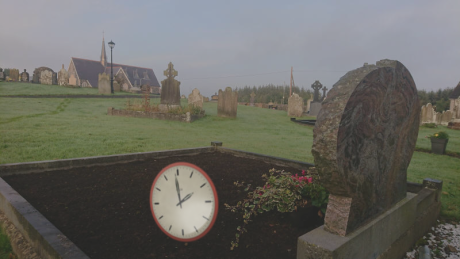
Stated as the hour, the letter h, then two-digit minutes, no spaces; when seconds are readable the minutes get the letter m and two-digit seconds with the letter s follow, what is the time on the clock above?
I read 1h59
